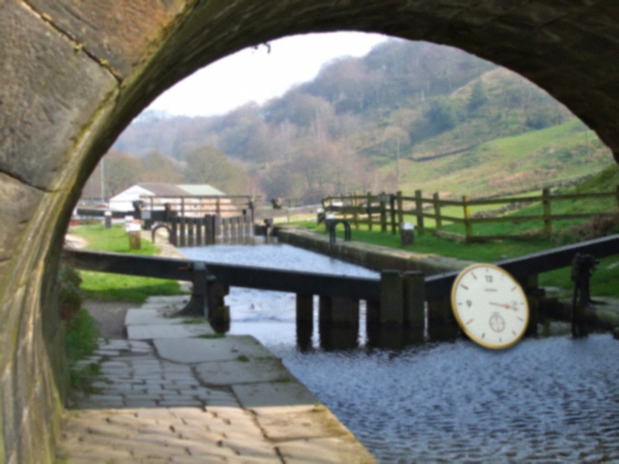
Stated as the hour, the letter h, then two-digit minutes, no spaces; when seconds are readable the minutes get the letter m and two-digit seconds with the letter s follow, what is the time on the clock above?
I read 3h17
